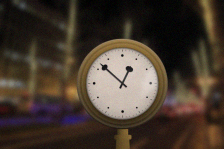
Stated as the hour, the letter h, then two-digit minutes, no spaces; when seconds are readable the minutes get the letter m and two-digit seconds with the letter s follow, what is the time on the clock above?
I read 12h52
